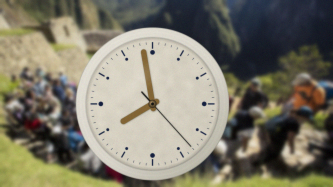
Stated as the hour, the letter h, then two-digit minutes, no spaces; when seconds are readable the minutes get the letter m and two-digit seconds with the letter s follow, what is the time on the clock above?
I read 7h58m23s
